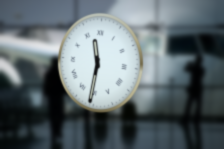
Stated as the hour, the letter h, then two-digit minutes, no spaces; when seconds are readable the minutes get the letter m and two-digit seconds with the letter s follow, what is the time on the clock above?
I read 11h31
